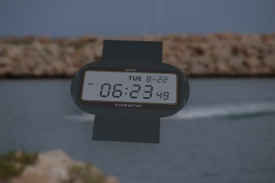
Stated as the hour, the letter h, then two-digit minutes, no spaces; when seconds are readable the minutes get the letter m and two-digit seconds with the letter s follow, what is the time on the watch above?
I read 6h23m49s
